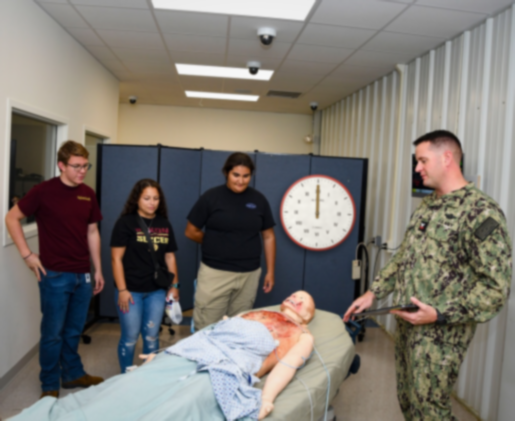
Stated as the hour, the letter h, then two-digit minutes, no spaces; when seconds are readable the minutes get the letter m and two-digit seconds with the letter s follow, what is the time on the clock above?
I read 12h00
